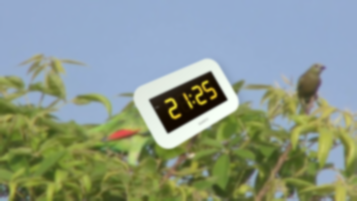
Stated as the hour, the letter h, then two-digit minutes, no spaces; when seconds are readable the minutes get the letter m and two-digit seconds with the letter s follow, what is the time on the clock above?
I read 21h25
